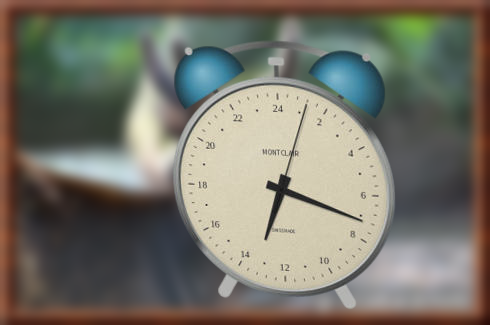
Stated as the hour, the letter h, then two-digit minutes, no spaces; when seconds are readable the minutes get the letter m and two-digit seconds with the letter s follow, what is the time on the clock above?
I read 13h18m03s
